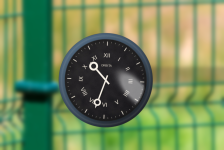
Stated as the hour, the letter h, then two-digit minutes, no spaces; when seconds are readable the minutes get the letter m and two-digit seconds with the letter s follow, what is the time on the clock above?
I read 10h33
